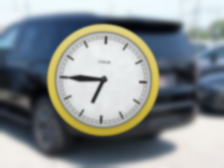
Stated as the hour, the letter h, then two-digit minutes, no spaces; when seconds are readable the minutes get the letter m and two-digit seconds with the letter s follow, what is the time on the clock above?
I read 6h45
